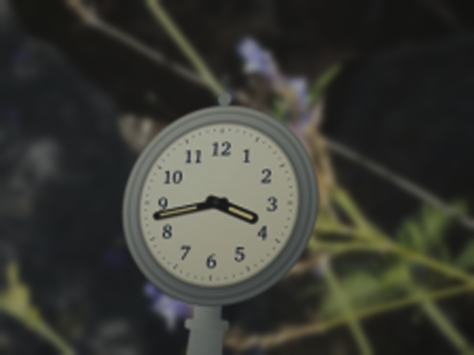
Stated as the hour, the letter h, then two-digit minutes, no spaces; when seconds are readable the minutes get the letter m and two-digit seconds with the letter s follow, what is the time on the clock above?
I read 3h43
